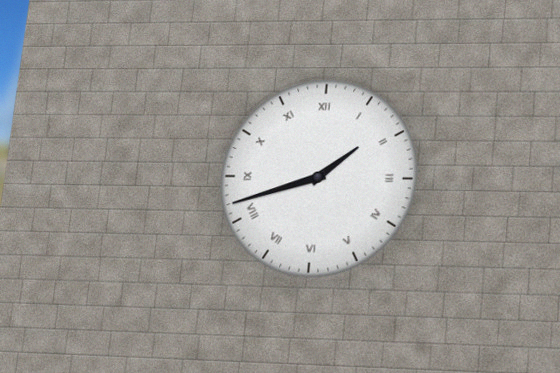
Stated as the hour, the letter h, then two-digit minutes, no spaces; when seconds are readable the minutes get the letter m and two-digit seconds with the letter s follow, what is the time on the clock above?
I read 1h42
